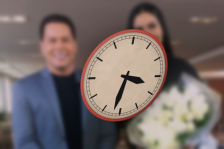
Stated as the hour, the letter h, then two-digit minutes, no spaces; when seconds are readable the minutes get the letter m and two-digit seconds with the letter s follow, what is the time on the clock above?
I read 3h32
